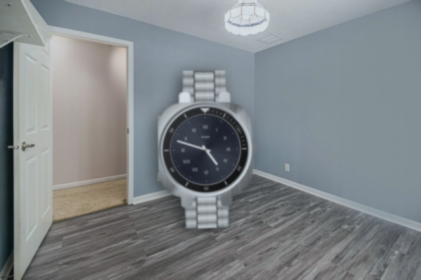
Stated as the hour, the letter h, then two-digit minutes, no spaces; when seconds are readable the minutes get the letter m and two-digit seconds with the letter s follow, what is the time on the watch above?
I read 4h48
